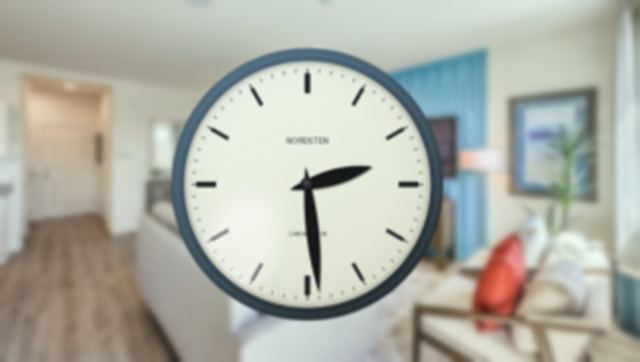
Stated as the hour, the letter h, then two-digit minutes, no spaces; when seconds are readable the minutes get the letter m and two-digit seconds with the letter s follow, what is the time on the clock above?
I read 2h29
